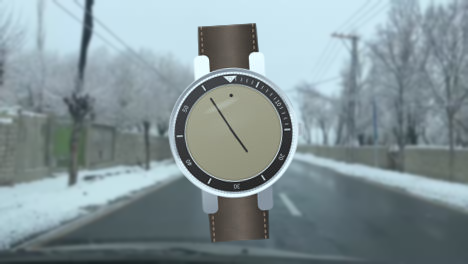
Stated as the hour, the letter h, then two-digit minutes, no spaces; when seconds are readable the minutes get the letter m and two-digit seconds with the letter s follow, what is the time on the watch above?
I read 4h55
